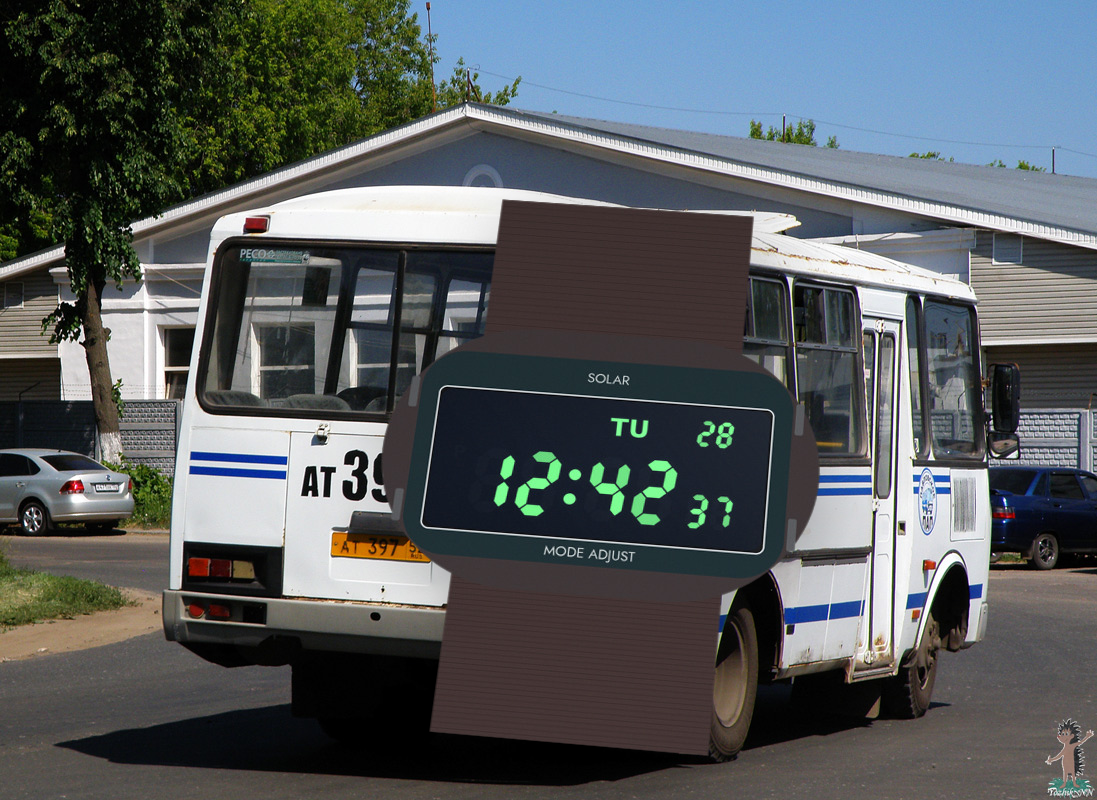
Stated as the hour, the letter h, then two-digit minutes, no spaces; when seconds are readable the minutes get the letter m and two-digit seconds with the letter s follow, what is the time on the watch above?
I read 12h42m37s
